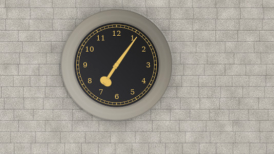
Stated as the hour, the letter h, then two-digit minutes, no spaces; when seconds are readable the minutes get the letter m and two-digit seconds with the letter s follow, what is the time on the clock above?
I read 7h06
